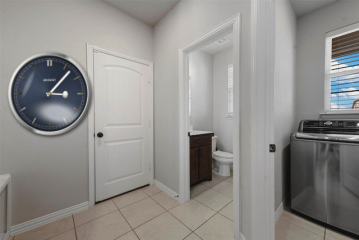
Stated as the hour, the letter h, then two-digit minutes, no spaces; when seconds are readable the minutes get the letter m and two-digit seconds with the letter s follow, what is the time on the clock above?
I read 3h07
